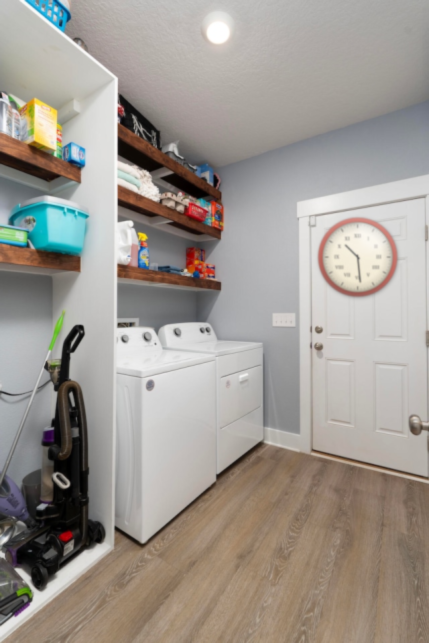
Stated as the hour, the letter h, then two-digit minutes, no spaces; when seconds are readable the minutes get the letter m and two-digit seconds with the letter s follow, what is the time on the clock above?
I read 10h29
